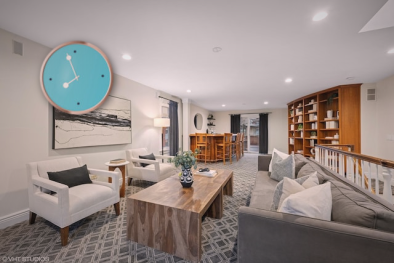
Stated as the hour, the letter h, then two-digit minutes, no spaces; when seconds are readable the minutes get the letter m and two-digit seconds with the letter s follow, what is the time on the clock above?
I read 7h57
